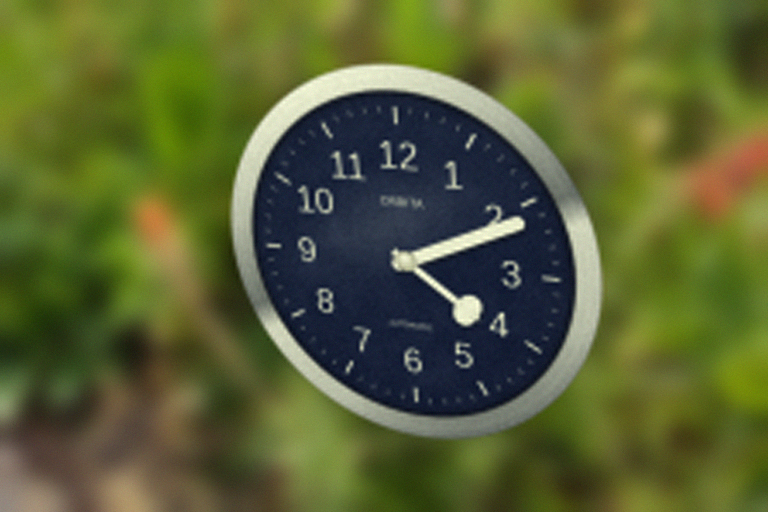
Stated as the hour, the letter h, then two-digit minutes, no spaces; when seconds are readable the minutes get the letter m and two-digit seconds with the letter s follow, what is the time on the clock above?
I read 4h11
